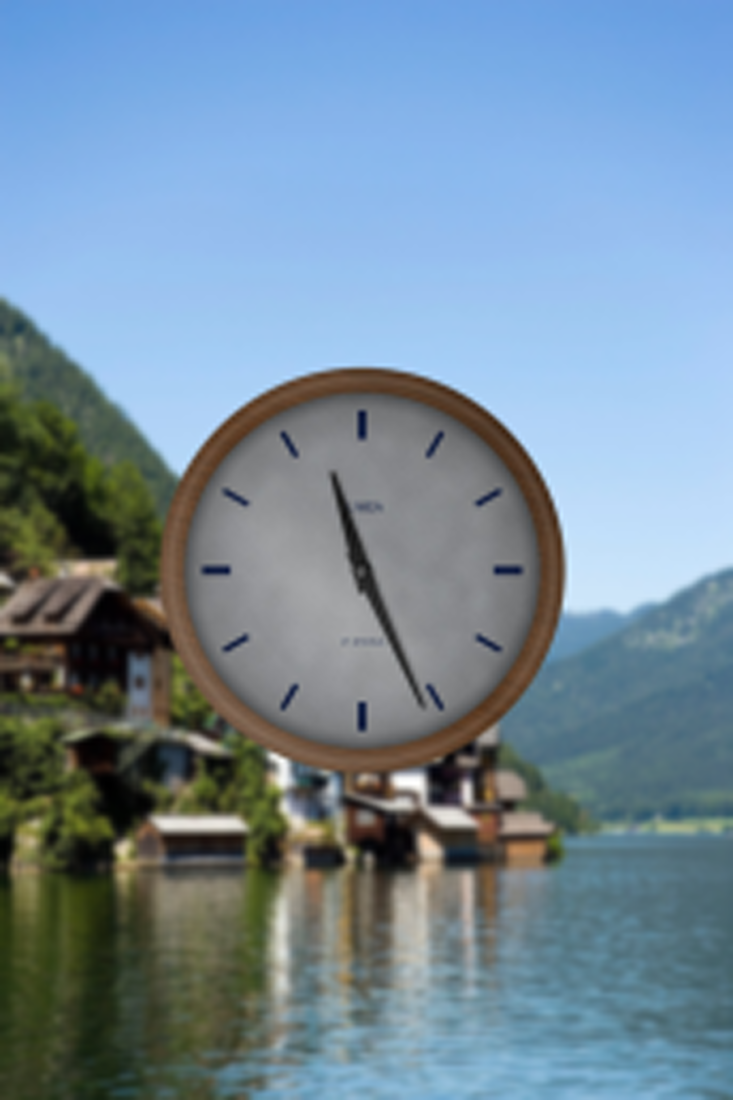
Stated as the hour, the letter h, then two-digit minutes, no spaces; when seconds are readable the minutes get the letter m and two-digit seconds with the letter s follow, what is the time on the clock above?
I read 11h26
